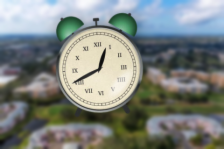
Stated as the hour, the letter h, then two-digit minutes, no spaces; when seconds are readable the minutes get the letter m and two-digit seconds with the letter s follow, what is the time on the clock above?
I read 12h41
